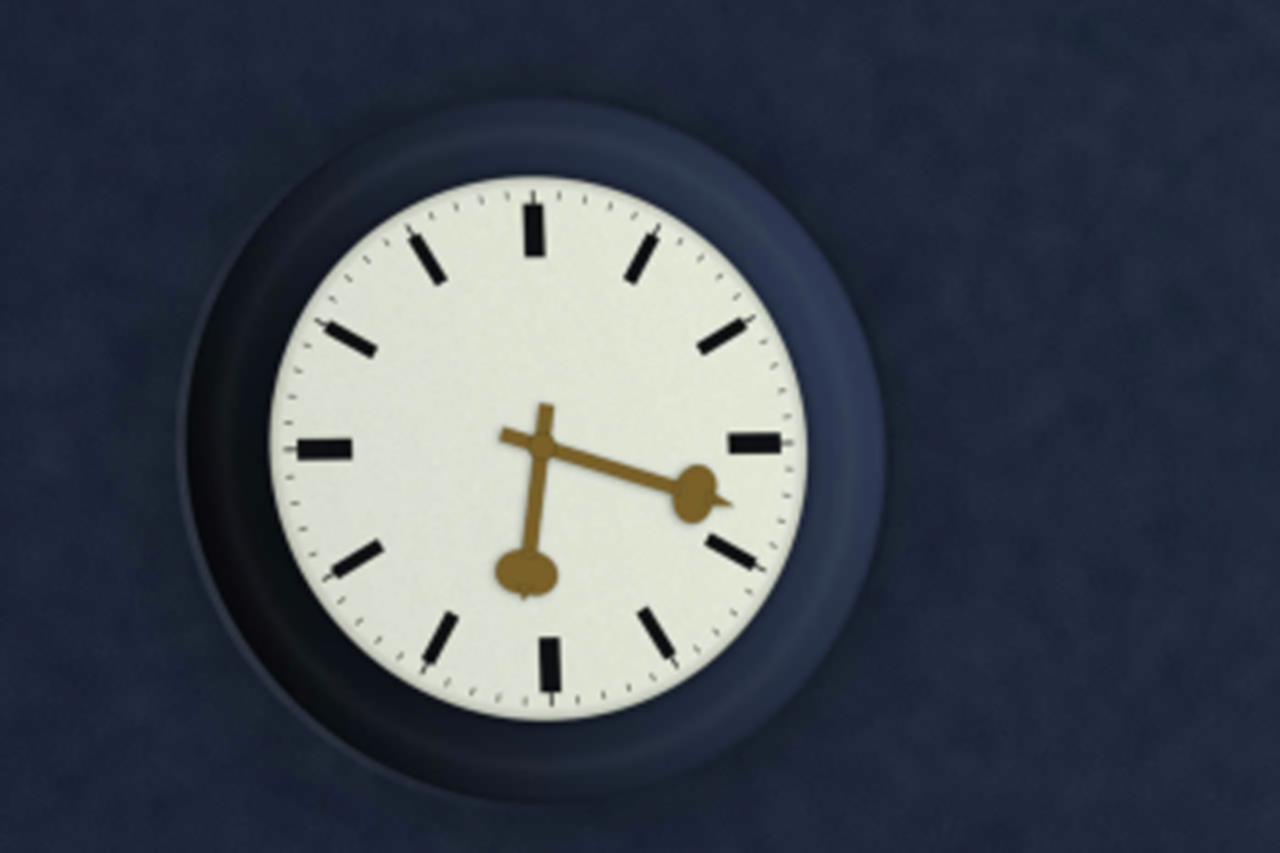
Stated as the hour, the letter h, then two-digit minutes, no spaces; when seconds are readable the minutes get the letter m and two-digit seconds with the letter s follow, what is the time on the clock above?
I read 6h18
